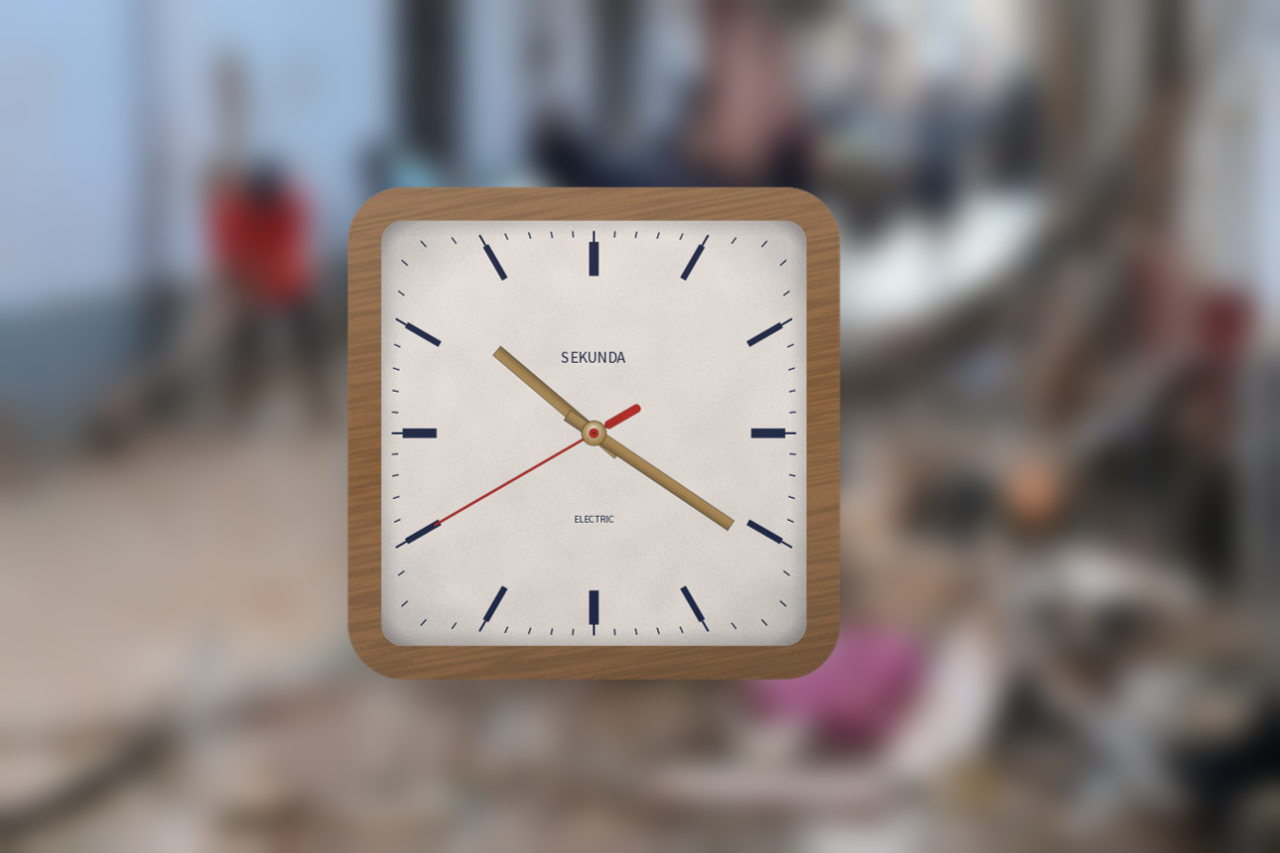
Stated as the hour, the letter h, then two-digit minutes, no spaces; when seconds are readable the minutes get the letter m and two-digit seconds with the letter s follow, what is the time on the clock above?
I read 10h20m40s
